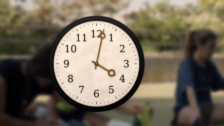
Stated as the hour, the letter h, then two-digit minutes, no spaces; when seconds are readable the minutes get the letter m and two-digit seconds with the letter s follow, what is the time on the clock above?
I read 4h02
